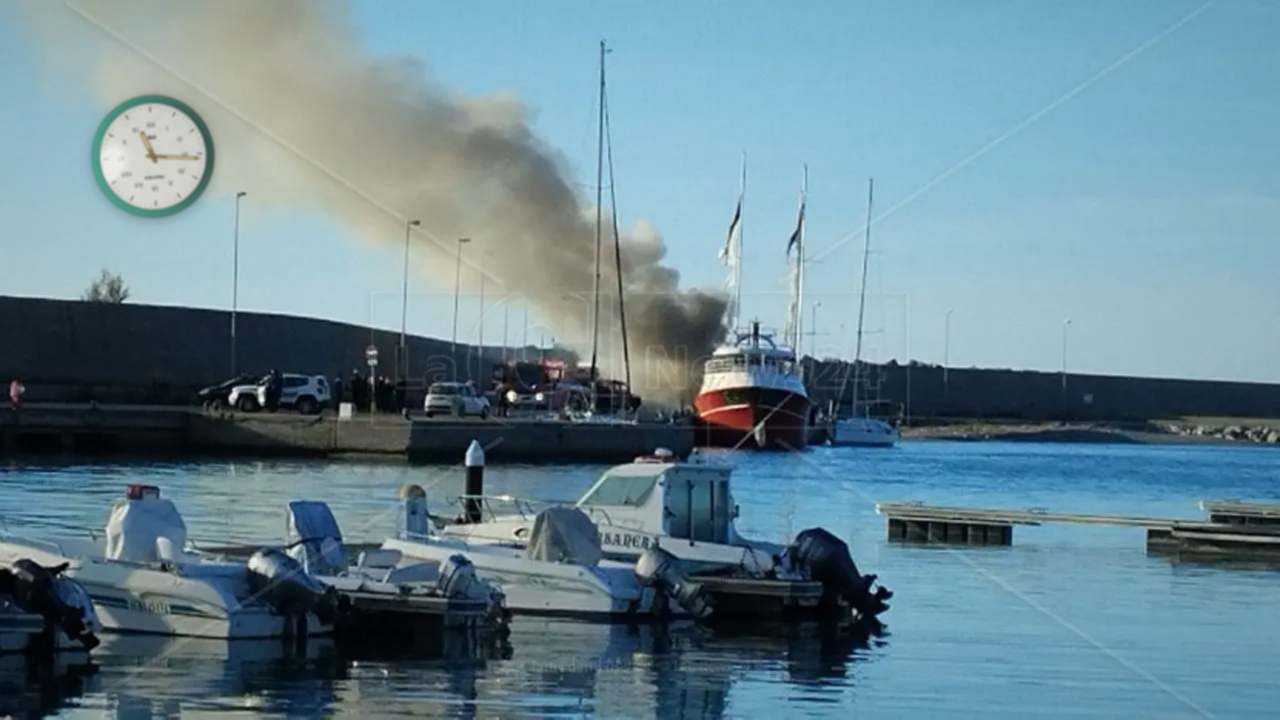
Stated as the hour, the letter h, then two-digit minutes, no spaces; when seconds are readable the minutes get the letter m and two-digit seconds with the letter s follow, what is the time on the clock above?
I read 11h16
